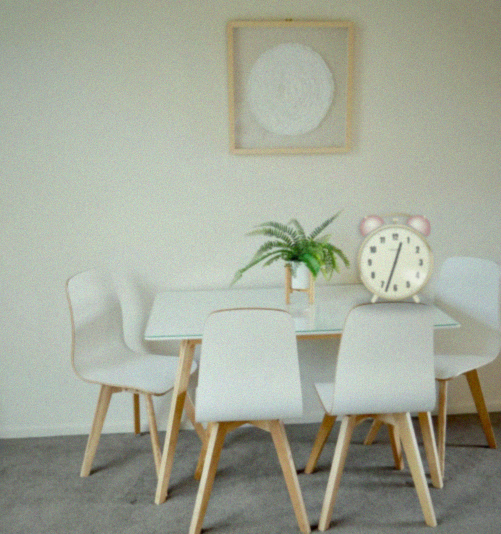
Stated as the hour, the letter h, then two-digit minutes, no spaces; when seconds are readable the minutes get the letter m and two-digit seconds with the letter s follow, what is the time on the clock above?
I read 12h33
